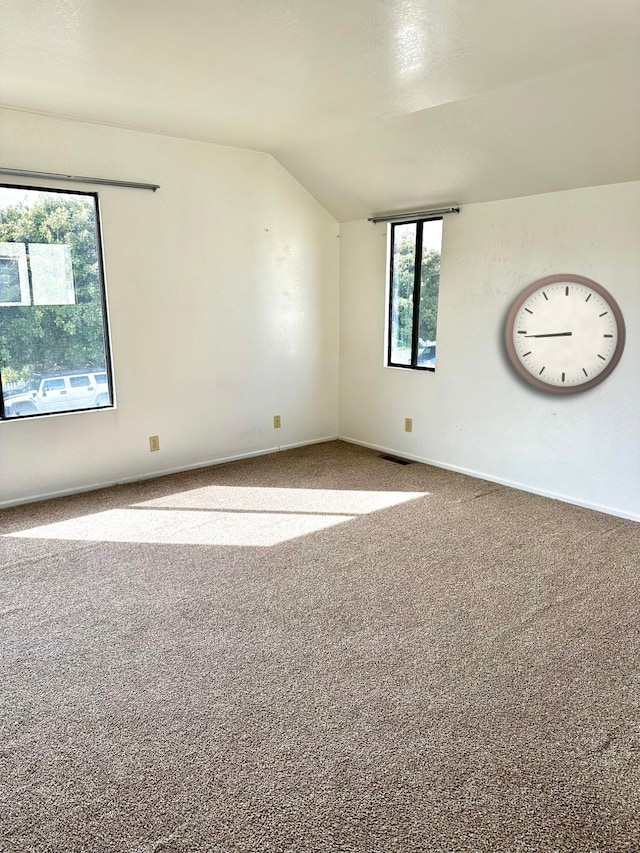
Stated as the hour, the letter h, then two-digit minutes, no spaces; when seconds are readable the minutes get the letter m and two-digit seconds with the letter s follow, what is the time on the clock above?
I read 8h44
